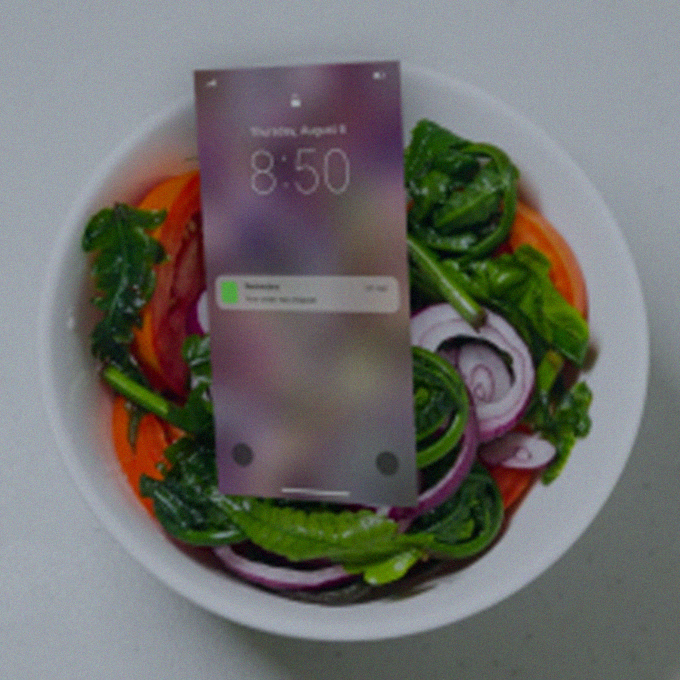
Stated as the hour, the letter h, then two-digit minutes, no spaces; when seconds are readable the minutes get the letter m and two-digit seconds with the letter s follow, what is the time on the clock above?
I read 8h50
